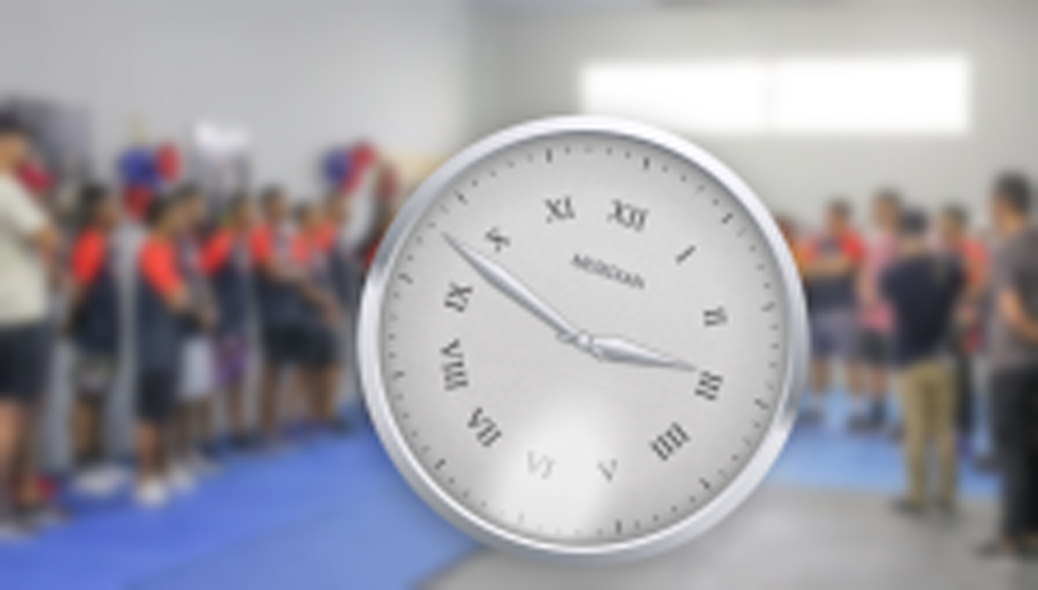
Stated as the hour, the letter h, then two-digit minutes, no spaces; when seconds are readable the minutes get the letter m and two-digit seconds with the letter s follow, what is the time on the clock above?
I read 2h48
